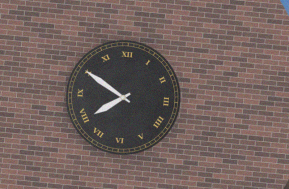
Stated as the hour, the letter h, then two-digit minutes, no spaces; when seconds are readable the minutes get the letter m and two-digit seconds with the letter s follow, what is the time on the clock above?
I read 7h50
